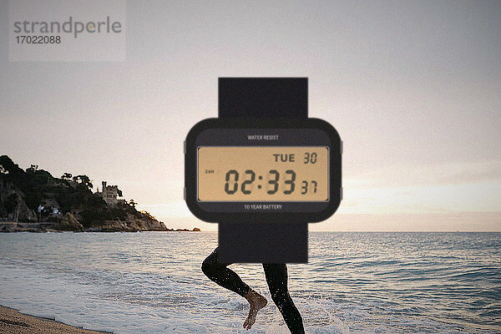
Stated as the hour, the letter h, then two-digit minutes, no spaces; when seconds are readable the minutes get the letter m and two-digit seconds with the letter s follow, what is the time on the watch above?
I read 2h33m37s
